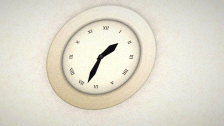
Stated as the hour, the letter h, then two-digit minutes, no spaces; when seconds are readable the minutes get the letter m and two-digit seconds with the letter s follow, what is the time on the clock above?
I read 1h33
